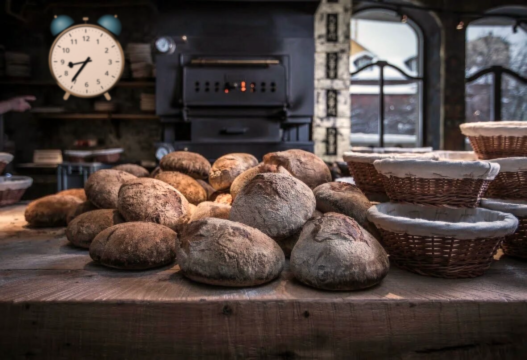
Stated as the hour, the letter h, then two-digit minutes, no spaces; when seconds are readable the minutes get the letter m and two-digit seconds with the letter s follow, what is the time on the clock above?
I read 8h36
